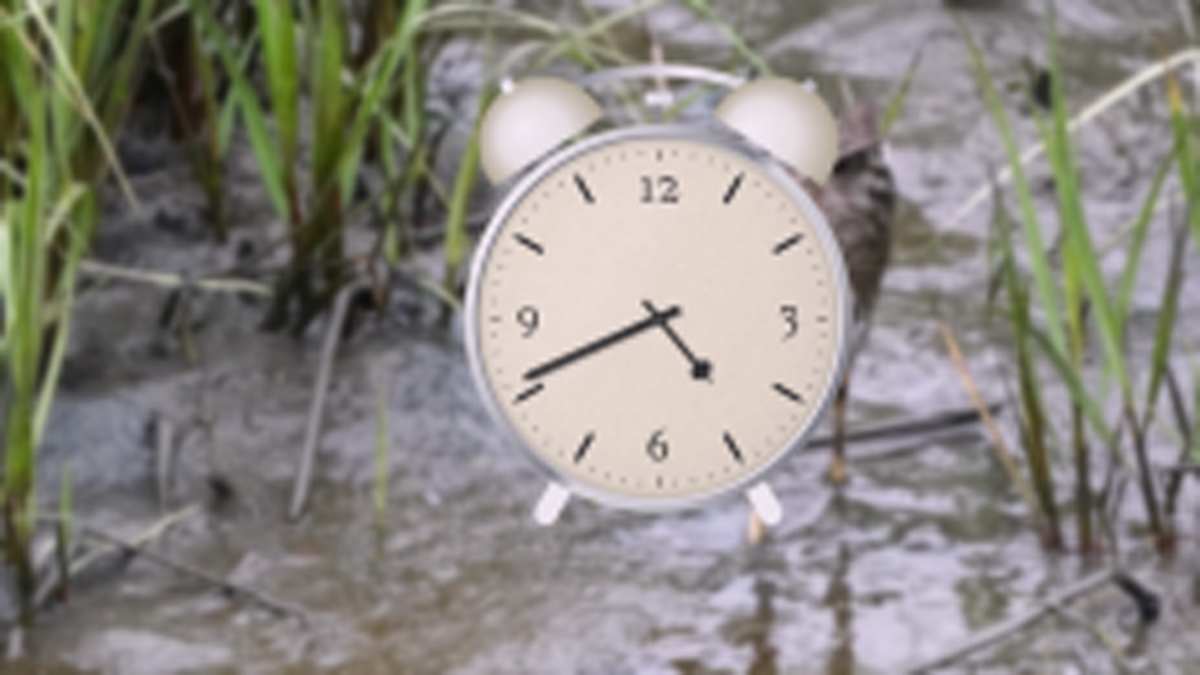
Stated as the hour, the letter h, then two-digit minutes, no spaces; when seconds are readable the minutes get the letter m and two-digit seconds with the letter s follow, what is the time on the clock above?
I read 4h41
